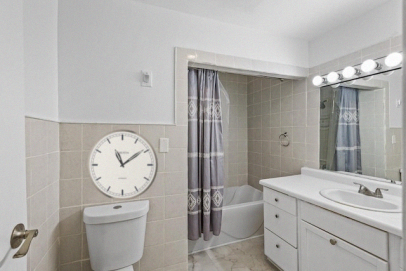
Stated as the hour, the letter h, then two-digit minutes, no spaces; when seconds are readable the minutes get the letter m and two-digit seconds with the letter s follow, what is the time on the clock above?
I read 11h09
